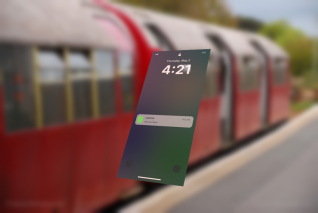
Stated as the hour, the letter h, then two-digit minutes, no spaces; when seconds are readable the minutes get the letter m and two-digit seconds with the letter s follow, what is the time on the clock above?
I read 4h21
